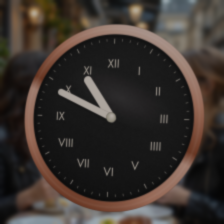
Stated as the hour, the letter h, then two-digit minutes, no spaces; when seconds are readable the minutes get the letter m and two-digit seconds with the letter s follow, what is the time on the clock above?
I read 10h49
